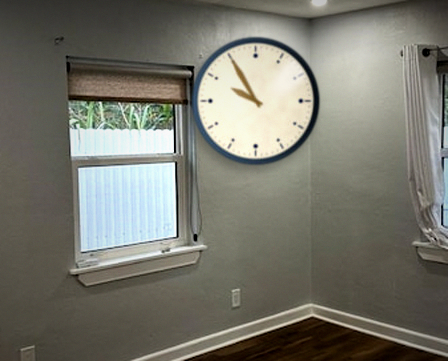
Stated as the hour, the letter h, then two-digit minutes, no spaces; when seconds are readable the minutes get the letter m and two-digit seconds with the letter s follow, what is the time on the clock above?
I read 9h55
